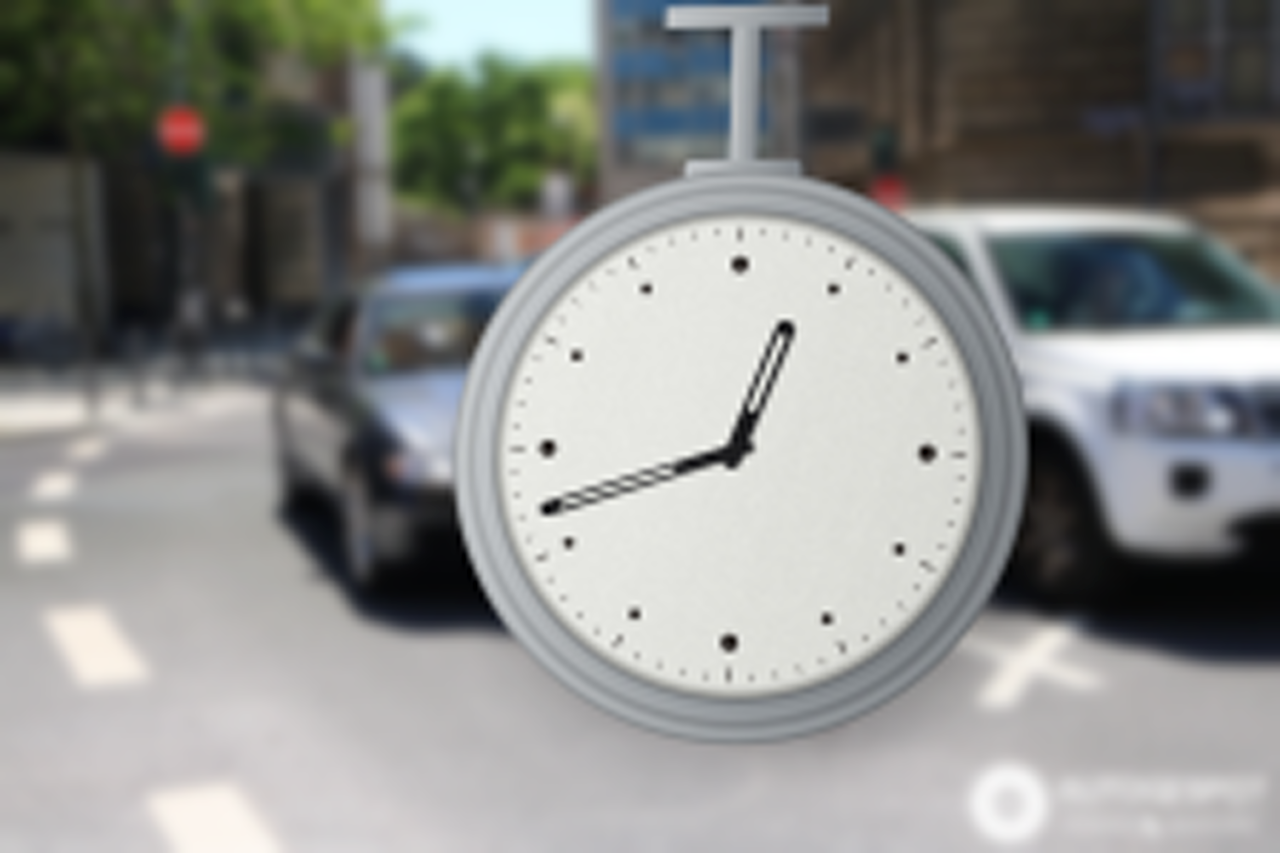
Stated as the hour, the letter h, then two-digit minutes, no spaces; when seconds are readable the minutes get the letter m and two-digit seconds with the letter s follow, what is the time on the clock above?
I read 12h42
